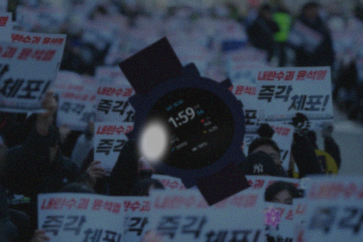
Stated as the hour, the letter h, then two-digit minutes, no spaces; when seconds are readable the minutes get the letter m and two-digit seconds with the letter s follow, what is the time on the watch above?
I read 1h59
